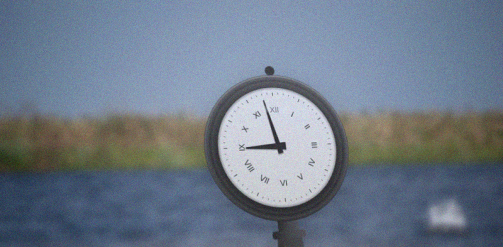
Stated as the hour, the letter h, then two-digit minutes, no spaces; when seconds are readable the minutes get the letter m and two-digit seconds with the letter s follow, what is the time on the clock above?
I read 8h58
